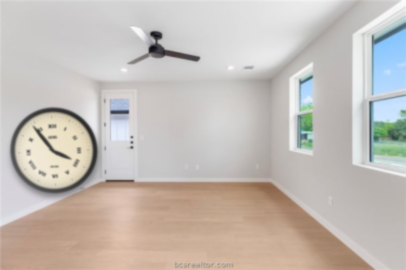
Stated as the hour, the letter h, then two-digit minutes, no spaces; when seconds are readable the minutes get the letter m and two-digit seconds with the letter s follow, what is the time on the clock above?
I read 3h54
